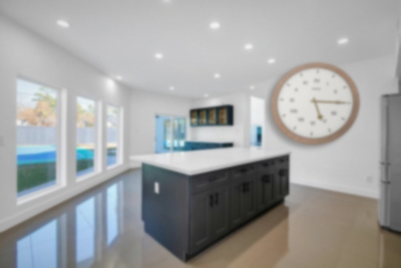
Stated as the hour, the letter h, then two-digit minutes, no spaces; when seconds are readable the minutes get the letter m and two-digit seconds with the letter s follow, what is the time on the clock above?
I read 5h15
